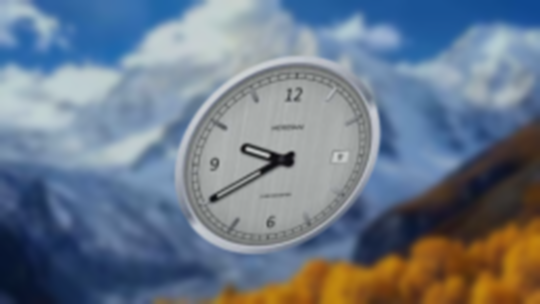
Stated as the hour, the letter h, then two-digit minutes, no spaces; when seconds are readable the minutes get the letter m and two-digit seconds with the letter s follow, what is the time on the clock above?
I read 9h40
